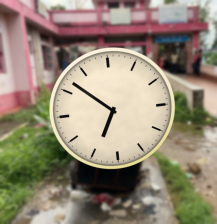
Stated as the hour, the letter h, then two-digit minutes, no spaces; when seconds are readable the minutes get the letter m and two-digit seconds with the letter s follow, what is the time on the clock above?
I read 6h52
